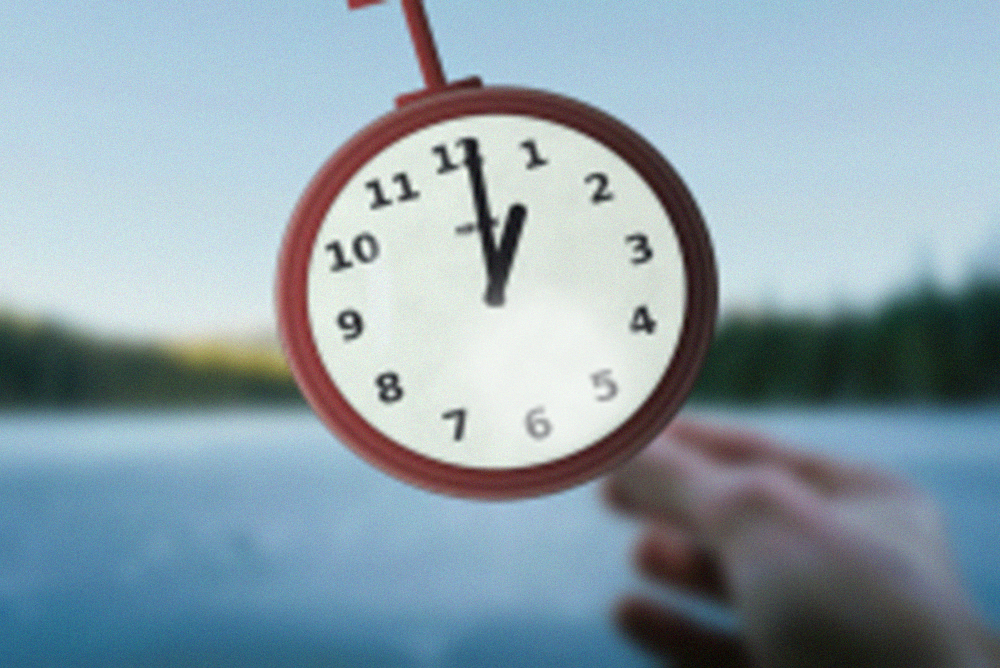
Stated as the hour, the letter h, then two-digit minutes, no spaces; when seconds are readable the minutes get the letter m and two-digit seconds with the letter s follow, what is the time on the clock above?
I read 1h01
